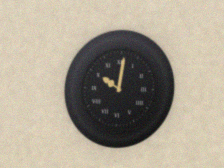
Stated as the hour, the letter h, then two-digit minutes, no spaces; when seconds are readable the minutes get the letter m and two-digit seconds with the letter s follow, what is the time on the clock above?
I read 10h01
